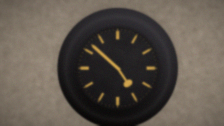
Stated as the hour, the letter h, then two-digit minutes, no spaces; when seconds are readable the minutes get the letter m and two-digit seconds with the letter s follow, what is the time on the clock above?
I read 4h52
